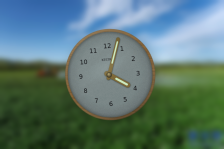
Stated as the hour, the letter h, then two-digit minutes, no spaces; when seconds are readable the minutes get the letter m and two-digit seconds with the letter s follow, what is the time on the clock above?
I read 4h03
